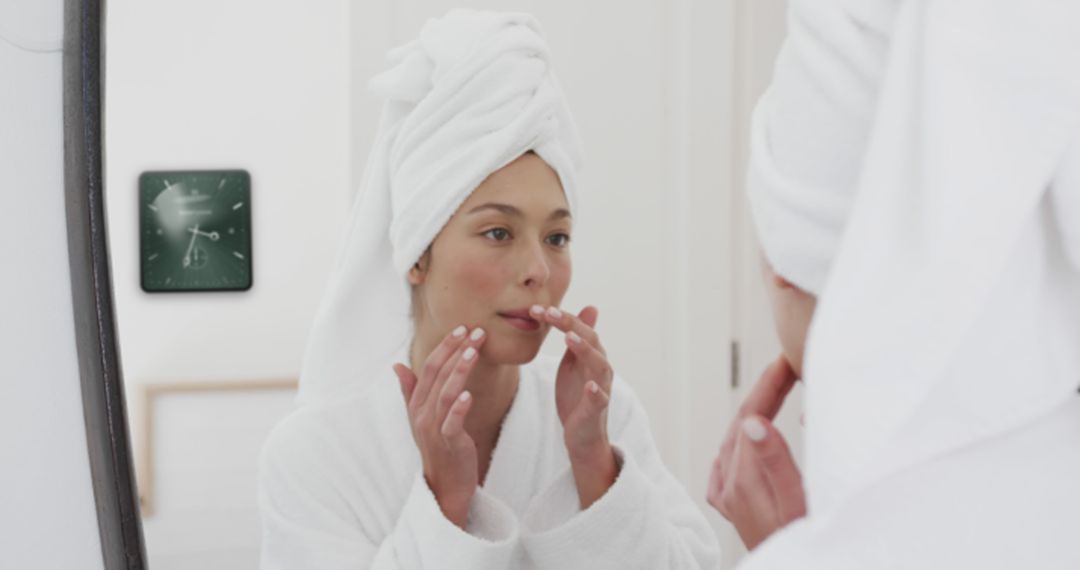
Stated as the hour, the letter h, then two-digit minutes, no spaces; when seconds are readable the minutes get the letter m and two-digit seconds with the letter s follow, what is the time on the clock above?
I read 3h33
